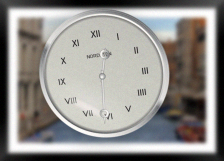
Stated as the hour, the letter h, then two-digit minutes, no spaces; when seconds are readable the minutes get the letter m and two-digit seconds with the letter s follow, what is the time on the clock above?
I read 12h31
